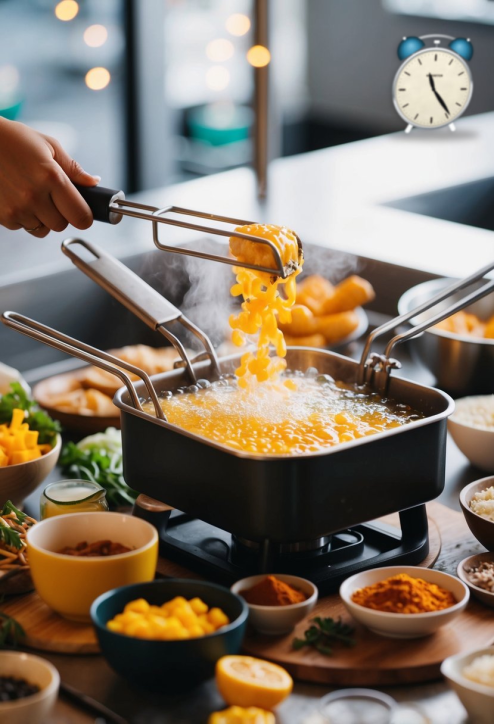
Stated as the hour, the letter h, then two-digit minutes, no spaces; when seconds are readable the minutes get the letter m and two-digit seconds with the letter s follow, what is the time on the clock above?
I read 11h24
